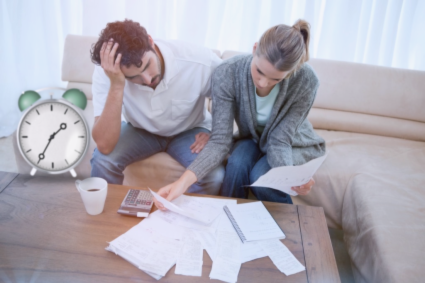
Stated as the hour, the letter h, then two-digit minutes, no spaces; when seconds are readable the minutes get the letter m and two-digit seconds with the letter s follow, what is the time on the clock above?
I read 1h35
